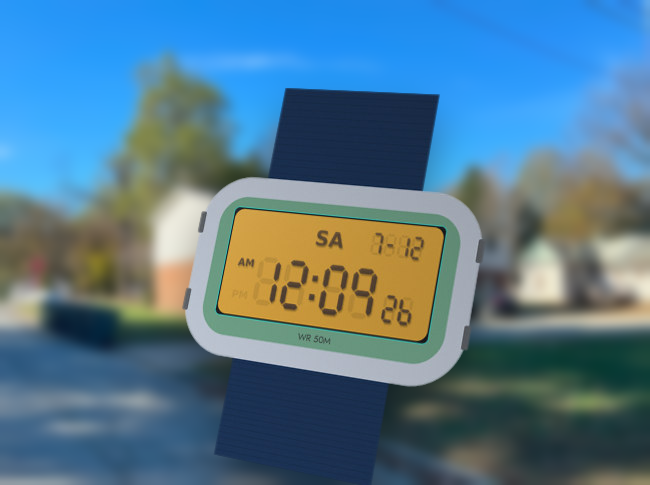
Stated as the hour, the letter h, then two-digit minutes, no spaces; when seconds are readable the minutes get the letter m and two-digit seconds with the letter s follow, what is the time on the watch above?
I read 12h09m26s
